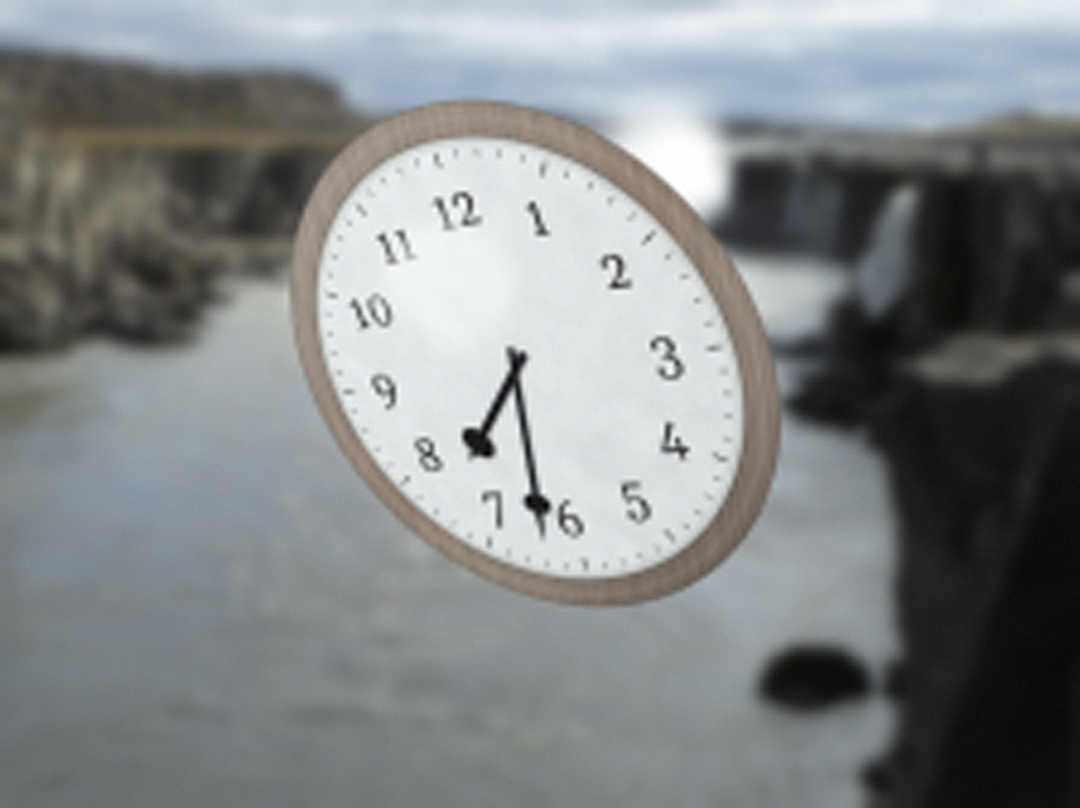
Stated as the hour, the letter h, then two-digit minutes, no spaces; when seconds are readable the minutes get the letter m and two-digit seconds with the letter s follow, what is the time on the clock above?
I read 7h32
